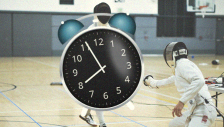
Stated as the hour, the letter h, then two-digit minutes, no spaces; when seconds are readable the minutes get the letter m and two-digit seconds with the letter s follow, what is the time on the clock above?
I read 7h56
